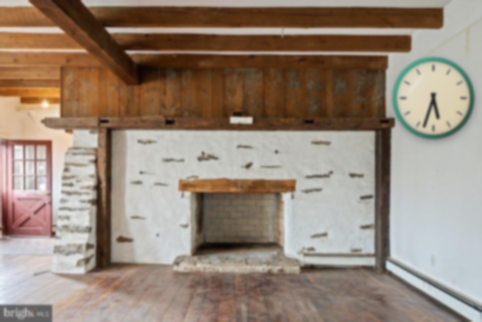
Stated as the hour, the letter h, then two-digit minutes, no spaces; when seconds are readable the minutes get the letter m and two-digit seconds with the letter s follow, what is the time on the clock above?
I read 5h33
